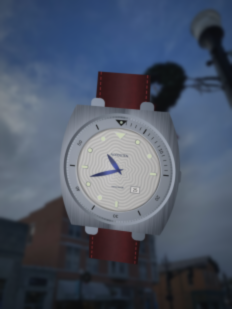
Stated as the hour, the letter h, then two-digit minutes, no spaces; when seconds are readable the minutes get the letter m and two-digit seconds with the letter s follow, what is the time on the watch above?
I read 10h42
